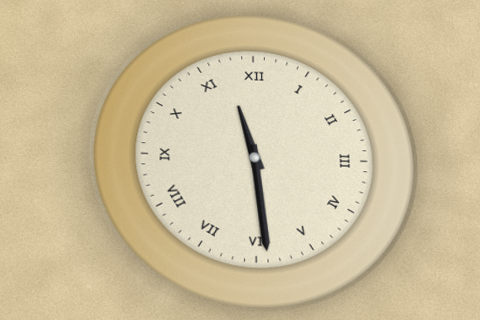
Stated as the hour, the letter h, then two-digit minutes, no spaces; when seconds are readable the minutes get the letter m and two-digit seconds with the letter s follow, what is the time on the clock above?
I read 11h29
